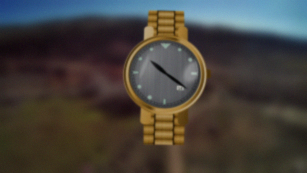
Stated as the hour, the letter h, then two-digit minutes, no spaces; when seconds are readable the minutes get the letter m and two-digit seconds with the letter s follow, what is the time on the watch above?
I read 10h21
